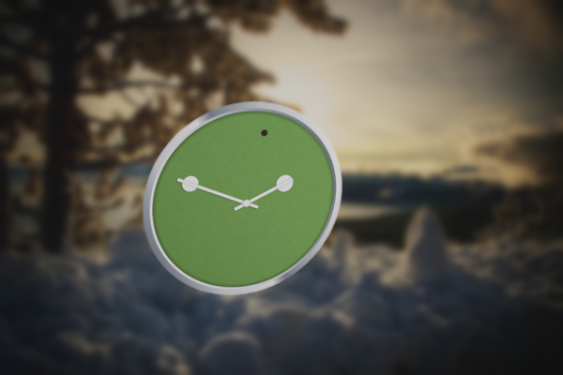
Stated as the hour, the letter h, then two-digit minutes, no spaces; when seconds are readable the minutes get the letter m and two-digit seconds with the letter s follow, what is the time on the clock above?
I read 1h47
